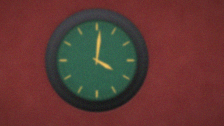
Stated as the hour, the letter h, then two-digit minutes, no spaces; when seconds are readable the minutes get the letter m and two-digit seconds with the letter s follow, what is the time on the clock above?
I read 4h01
